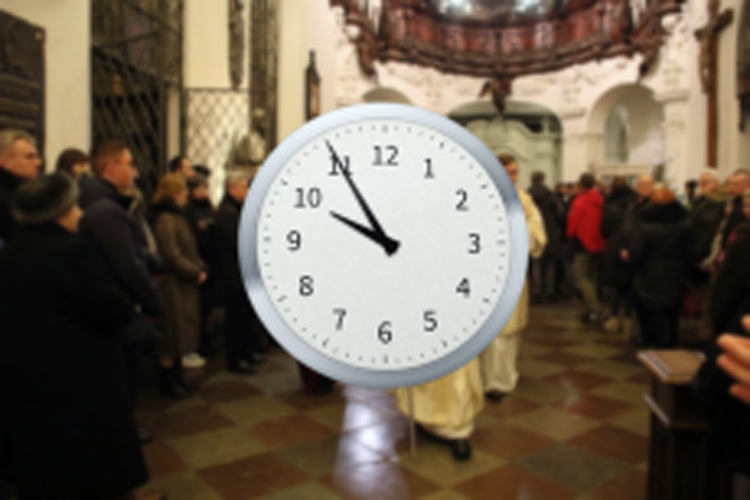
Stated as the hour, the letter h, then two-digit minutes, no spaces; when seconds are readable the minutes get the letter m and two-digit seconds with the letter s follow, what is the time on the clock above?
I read 9h55
